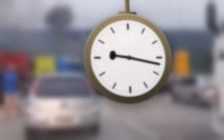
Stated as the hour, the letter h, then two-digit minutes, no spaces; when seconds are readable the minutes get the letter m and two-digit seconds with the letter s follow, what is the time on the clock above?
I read 9h17
